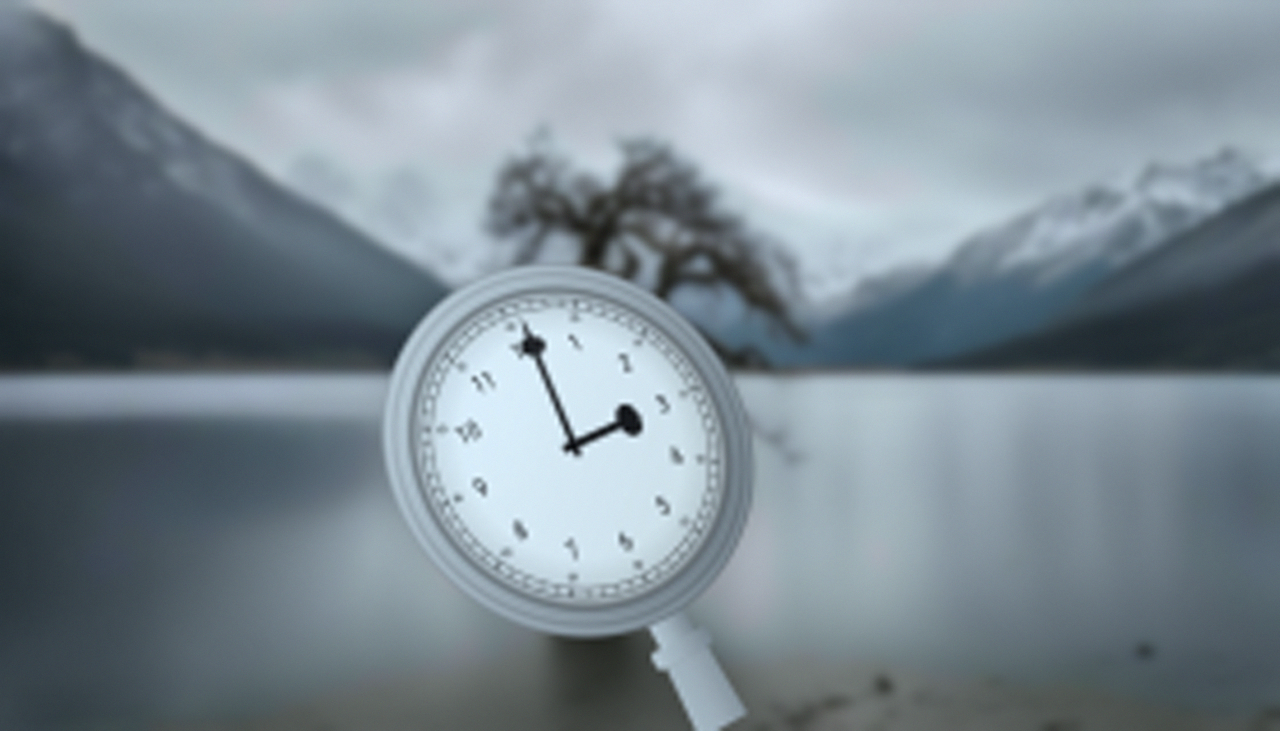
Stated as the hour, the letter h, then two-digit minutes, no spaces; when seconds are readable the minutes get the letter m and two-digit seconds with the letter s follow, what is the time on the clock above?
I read 3h01
